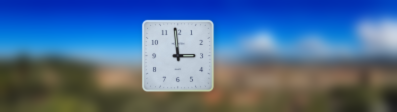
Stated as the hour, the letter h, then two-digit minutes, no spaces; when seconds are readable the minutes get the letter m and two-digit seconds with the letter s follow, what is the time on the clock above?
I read 2h59
